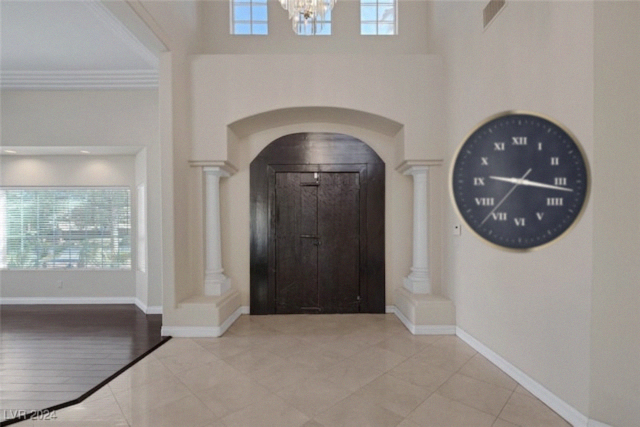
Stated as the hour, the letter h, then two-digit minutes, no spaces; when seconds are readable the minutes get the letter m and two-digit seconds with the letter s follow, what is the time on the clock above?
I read 9h16m37s
